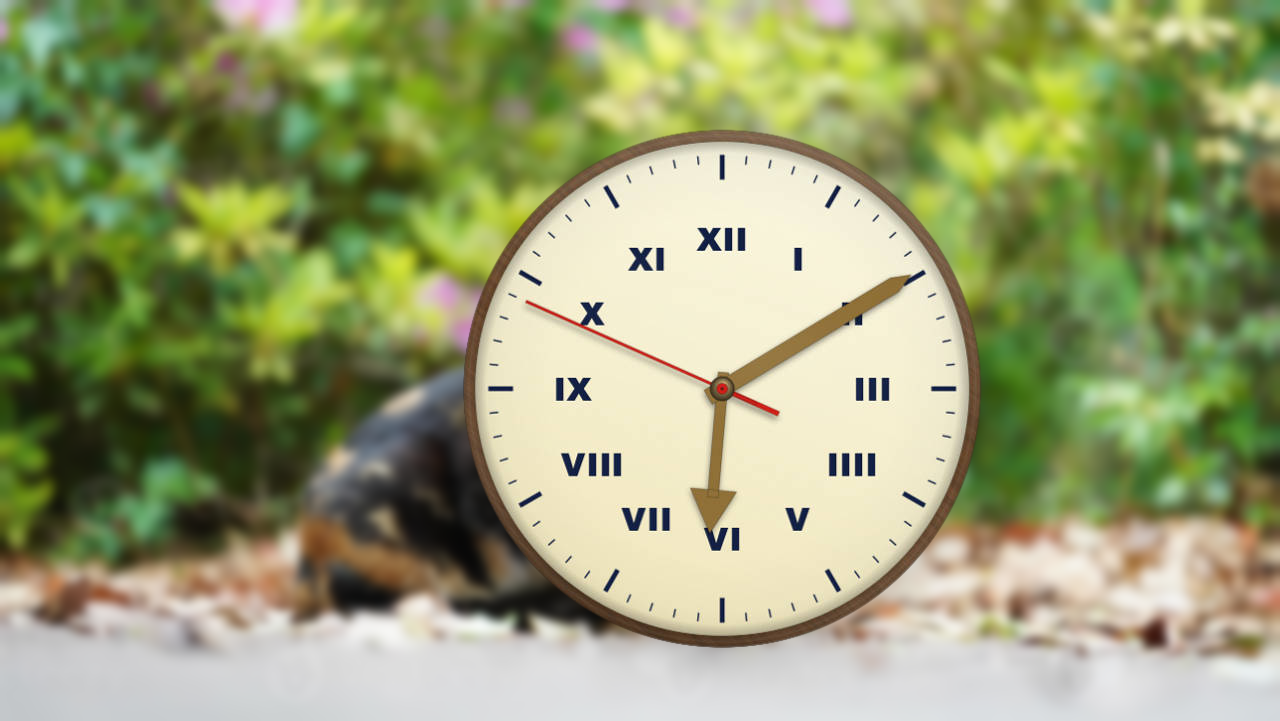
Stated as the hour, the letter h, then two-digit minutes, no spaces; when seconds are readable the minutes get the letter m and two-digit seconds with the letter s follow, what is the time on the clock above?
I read 6h09m49s
